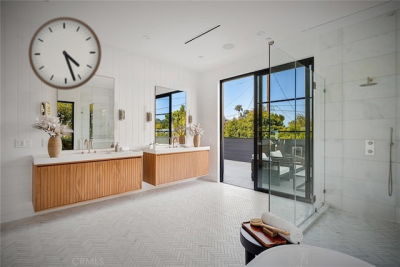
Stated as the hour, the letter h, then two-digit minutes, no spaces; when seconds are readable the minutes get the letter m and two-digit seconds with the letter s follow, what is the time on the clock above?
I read 4h27
